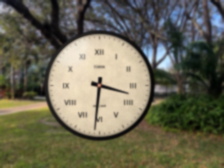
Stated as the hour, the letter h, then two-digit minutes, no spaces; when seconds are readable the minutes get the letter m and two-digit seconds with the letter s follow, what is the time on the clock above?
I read 3h31
